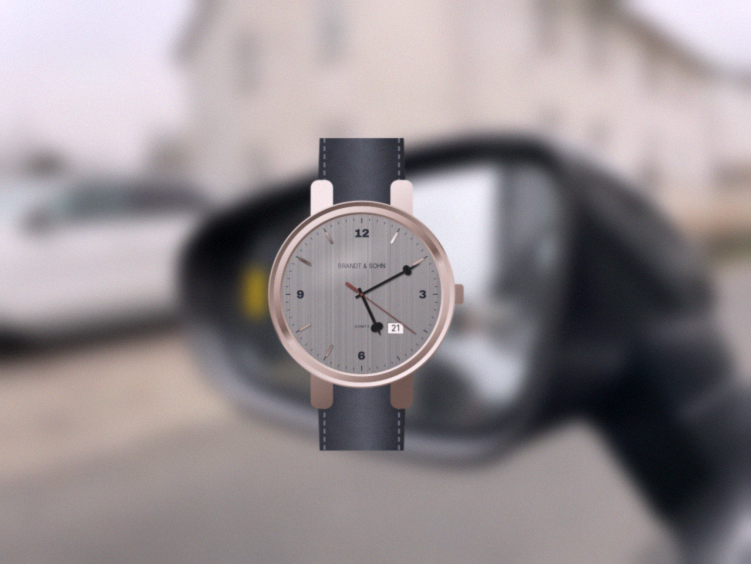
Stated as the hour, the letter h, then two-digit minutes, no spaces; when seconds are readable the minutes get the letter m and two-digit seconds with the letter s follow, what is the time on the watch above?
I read 5h10m21s
